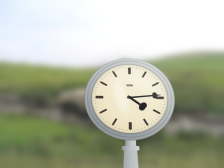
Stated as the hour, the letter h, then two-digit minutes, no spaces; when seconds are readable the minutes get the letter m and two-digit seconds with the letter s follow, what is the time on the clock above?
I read 4h14
